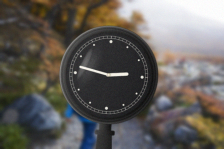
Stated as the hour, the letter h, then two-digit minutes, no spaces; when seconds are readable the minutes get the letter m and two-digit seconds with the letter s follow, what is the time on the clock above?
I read 2h47
